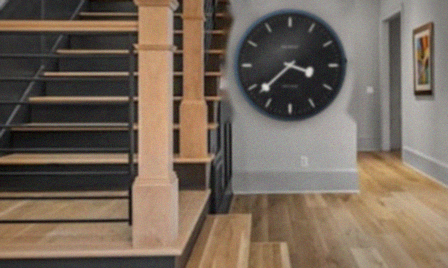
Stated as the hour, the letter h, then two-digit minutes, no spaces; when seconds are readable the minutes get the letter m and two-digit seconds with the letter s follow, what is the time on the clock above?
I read 3h38
